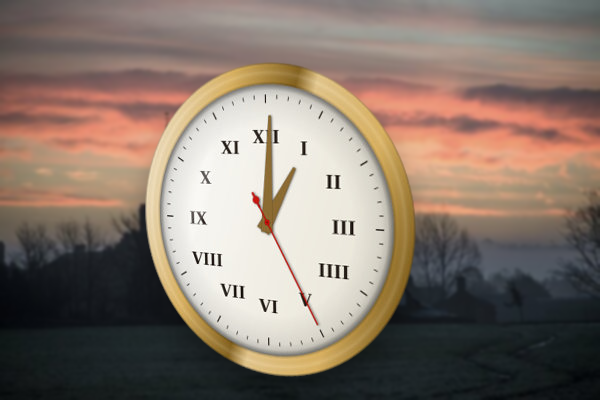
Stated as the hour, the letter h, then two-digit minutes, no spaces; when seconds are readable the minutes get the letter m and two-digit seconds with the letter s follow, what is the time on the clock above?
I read 1h00m25s
